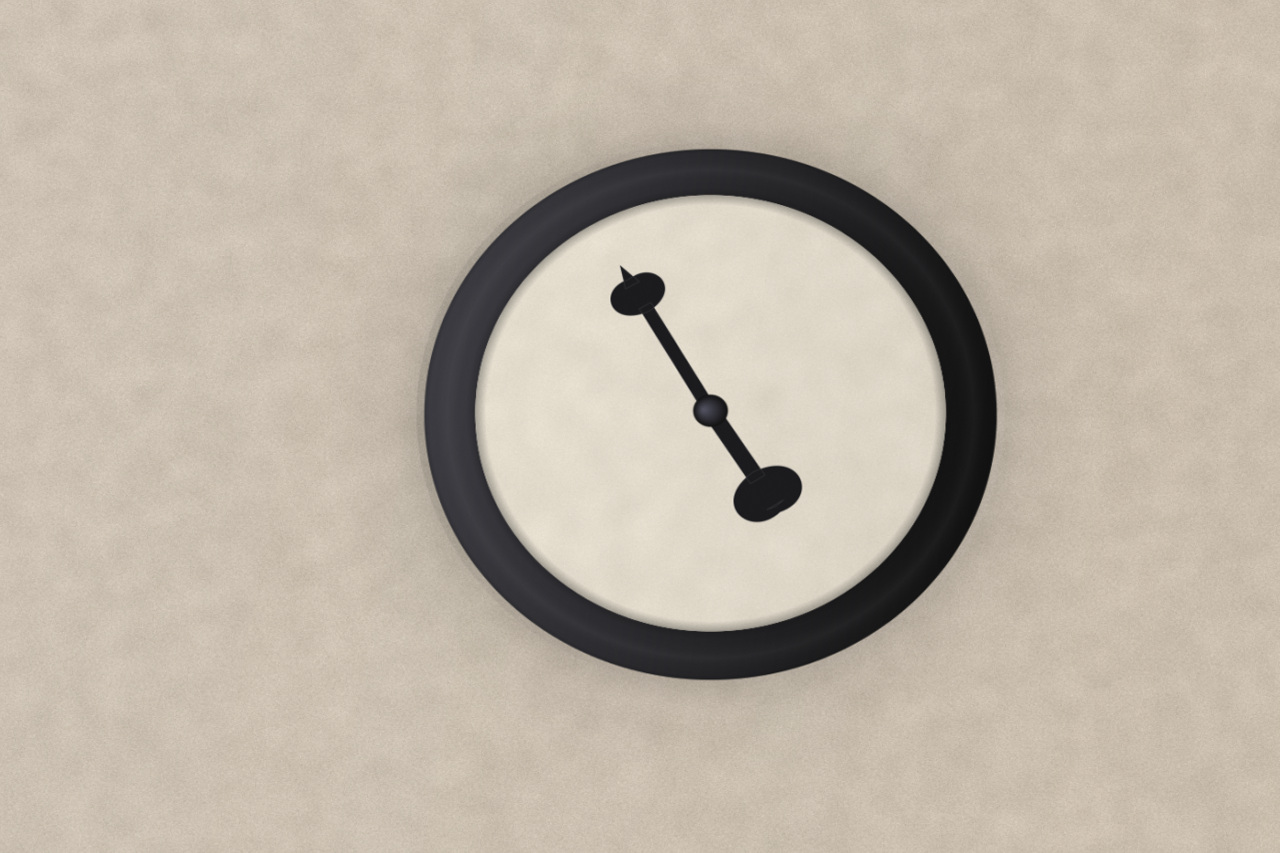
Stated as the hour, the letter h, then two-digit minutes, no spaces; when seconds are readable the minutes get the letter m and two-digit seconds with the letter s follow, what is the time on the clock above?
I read 4h55
